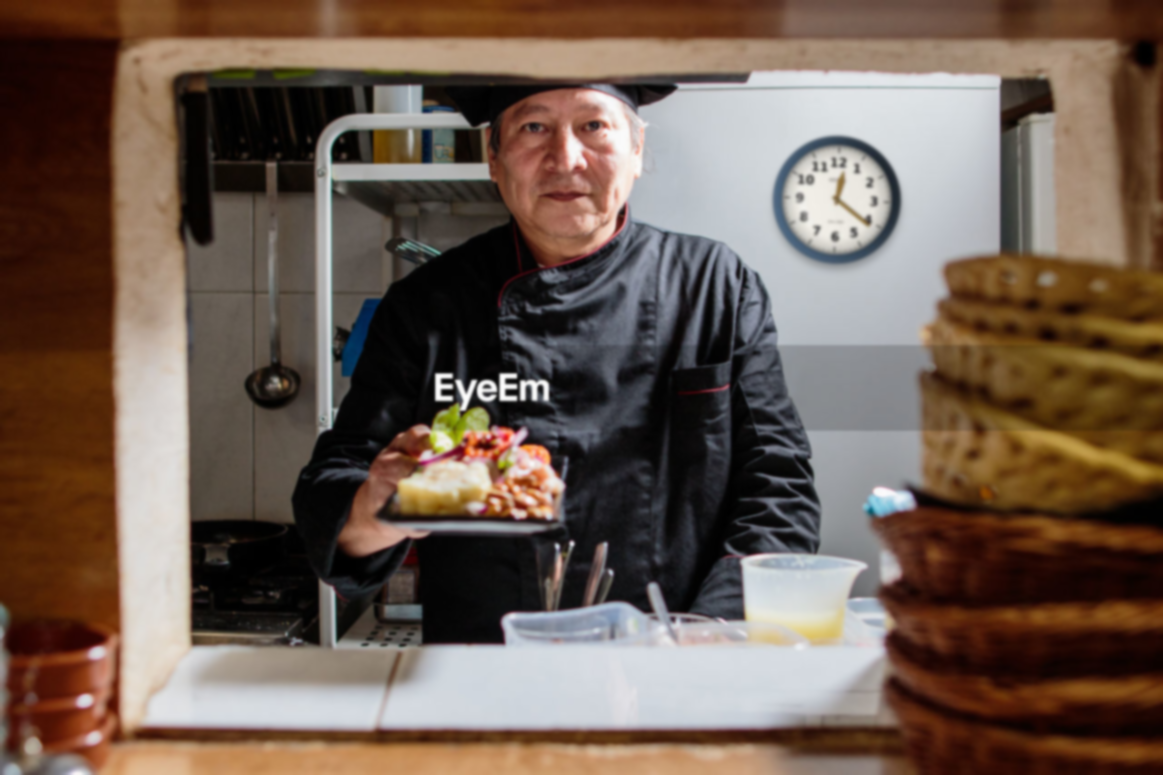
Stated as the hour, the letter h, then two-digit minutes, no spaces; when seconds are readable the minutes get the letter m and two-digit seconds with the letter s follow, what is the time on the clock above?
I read 12h21
